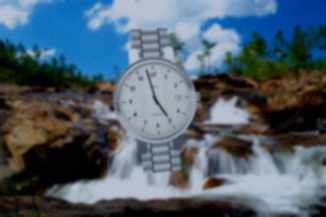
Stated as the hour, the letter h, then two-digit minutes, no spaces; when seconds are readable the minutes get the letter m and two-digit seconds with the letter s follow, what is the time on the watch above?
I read 4h58
